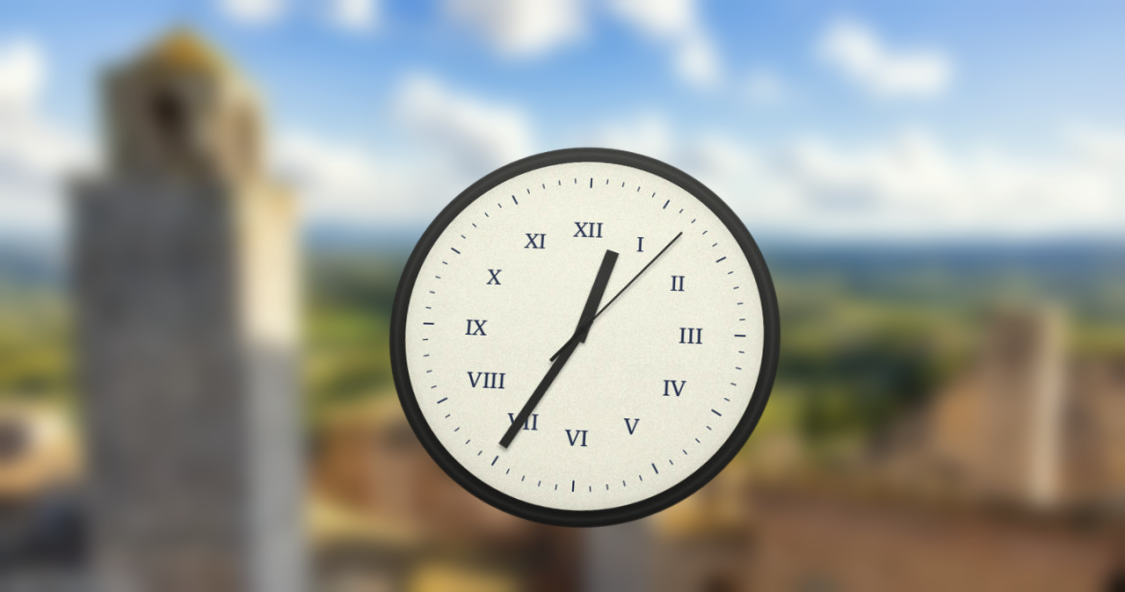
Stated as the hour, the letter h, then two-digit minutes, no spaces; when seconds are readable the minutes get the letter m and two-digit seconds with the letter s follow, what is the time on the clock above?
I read 12h35m07s
